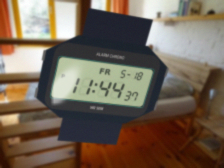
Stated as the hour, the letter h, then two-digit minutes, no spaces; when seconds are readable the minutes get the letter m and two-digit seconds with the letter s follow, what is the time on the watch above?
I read 11h44m37s
